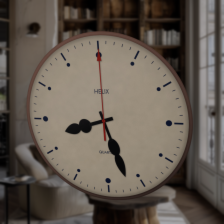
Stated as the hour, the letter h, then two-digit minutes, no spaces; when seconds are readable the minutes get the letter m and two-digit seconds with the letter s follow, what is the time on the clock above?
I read 8h27m00s
